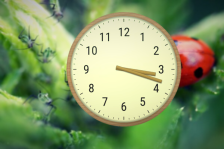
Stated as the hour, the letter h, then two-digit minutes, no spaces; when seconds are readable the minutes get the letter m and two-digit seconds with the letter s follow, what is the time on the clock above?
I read 3h18
